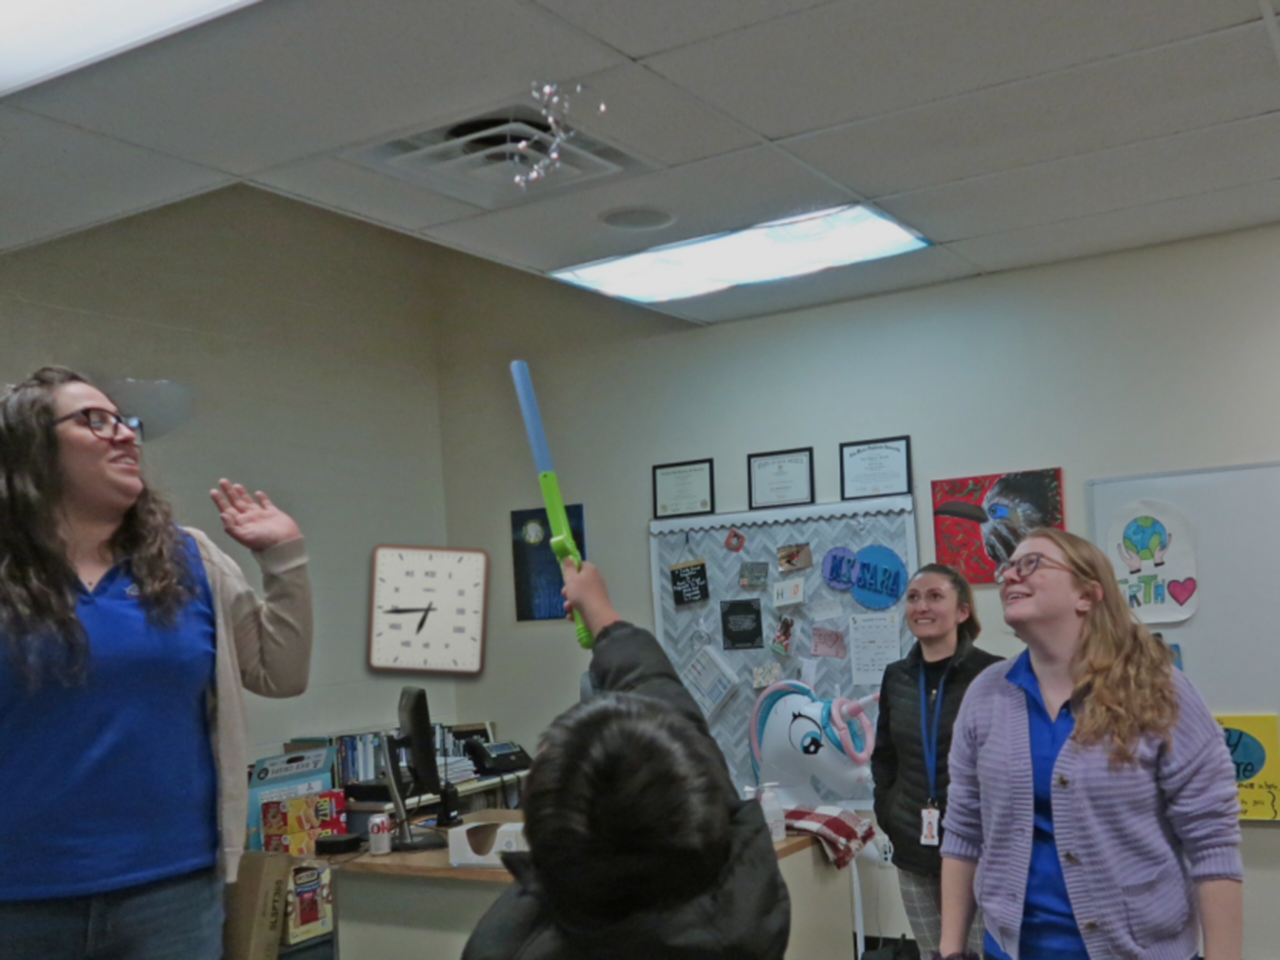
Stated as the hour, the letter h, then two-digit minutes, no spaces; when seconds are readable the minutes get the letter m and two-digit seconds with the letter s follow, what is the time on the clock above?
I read 6h44
